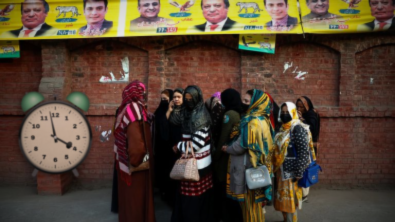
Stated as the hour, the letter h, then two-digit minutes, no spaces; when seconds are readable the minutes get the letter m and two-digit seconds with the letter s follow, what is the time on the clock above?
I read 3h58
